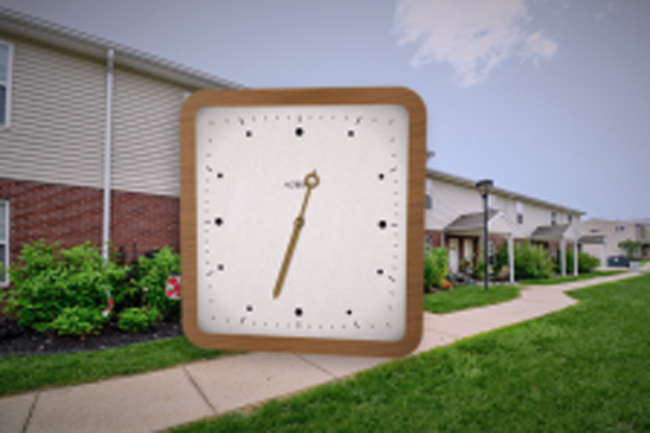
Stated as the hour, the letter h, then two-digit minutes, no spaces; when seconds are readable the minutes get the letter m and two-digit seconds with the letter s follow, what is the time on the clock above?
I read 12h33
